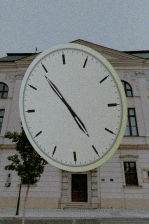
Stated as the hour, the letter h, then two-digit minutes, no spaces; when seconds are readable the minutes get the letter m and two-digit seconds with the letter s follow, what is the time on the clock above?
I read 4h54
